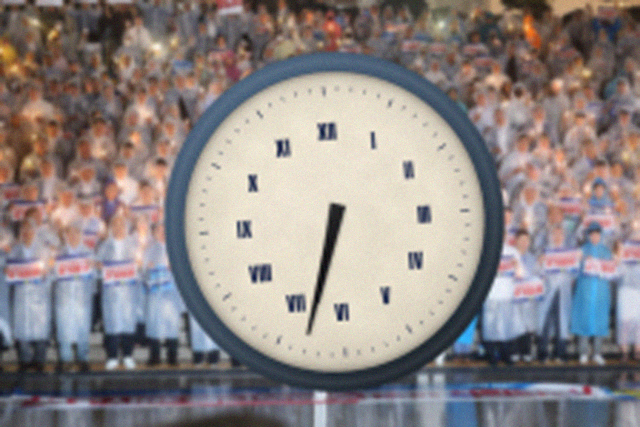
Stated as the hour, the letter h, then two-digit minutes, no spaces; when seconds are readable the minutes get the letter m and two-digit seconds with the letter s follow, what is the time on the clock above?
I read 6h33
